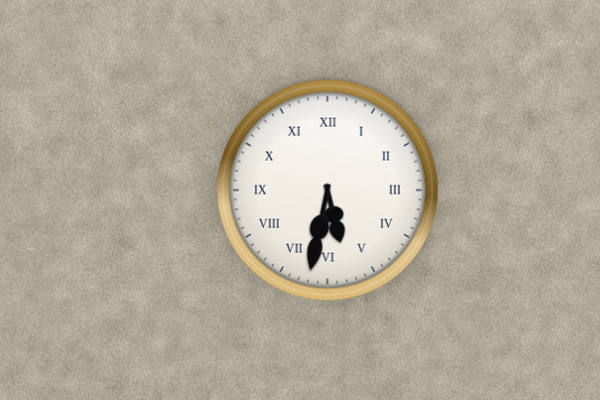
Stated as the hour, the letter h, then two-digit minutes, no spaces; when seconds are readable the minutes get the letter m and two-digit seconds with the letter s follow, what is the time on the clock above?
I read 5h32
